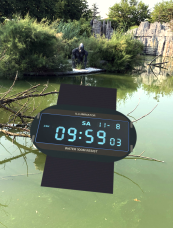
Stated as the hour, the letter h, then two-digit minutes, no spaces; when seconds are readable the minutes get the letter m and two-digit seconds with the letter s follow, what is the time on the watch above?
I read 9h59m03s
